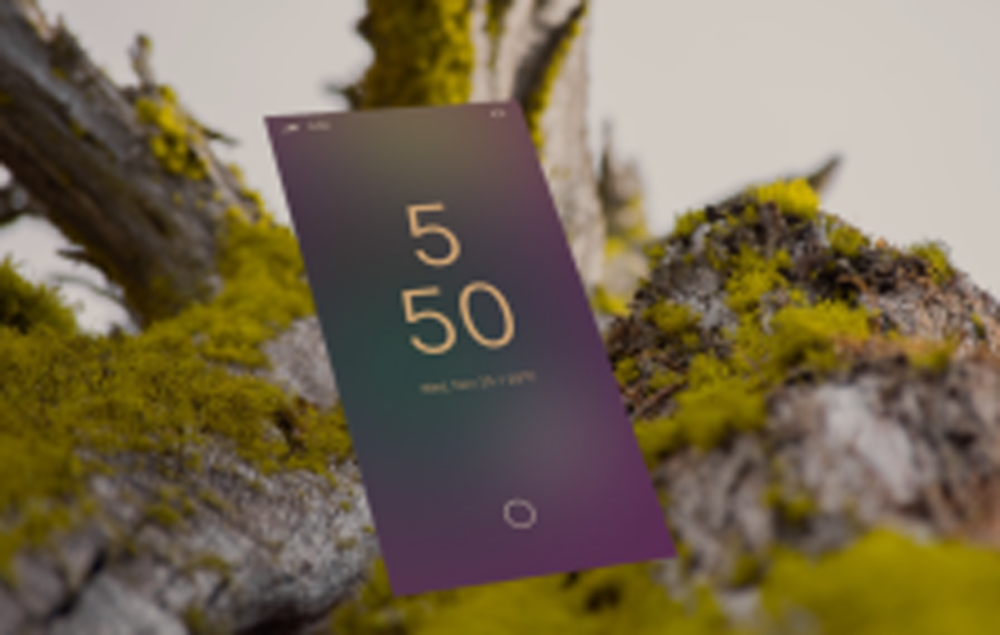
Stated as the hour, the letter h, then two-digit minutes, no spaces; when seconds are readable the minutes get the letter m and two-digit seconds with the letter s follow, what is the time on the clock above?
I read 5h50
